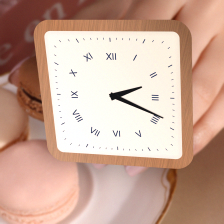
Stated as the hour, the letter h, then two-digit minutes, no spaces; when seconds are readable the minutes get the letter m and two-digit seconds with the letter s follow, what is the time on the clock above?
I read 2h19
